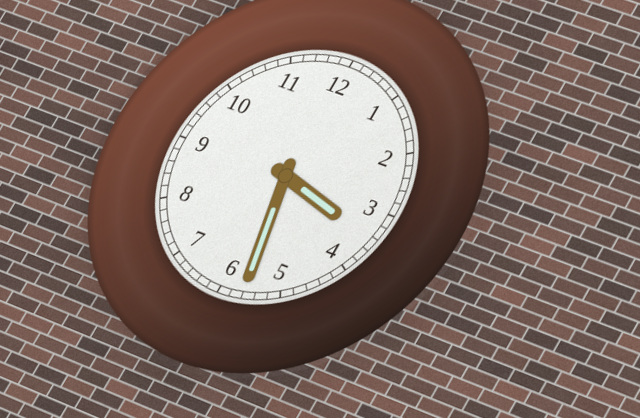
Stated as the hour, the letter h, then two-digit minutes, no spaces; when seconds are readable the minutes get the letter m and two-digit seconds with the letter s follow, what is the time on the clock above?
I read 3h28
